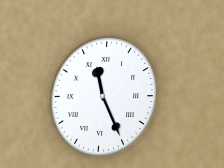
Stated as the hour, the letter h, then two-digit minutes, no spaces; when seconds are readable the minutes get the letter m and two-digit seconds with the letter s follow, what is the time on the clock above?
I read 11h25
